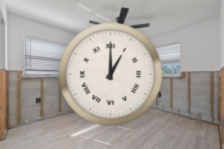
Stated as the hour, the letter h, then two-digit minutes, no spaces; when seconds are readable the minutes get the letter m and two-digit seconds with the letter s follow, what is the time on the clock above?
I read 1h00
